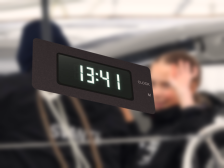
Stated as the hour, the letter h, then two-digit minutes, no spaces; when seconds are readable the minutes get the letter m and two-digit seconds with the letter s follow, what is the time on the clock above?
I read 13h41
